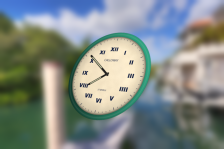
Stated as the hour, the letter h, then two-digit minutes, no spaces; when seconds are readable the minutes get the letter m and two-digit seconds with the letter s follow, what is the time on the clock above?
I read 7h51
